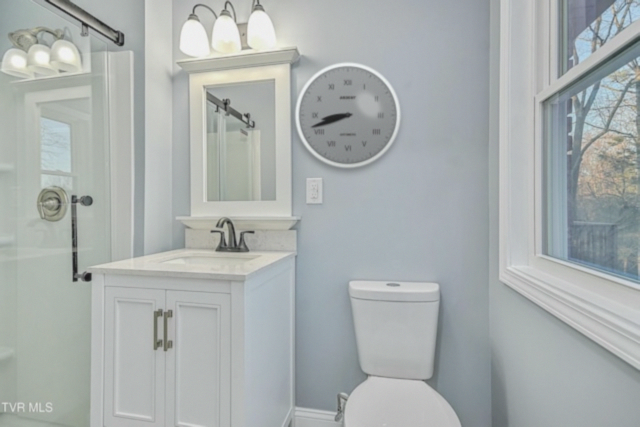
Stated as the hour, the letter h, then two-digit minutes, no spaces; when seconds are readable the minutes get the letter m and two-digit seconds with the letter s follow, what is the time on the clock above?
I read 8h42
